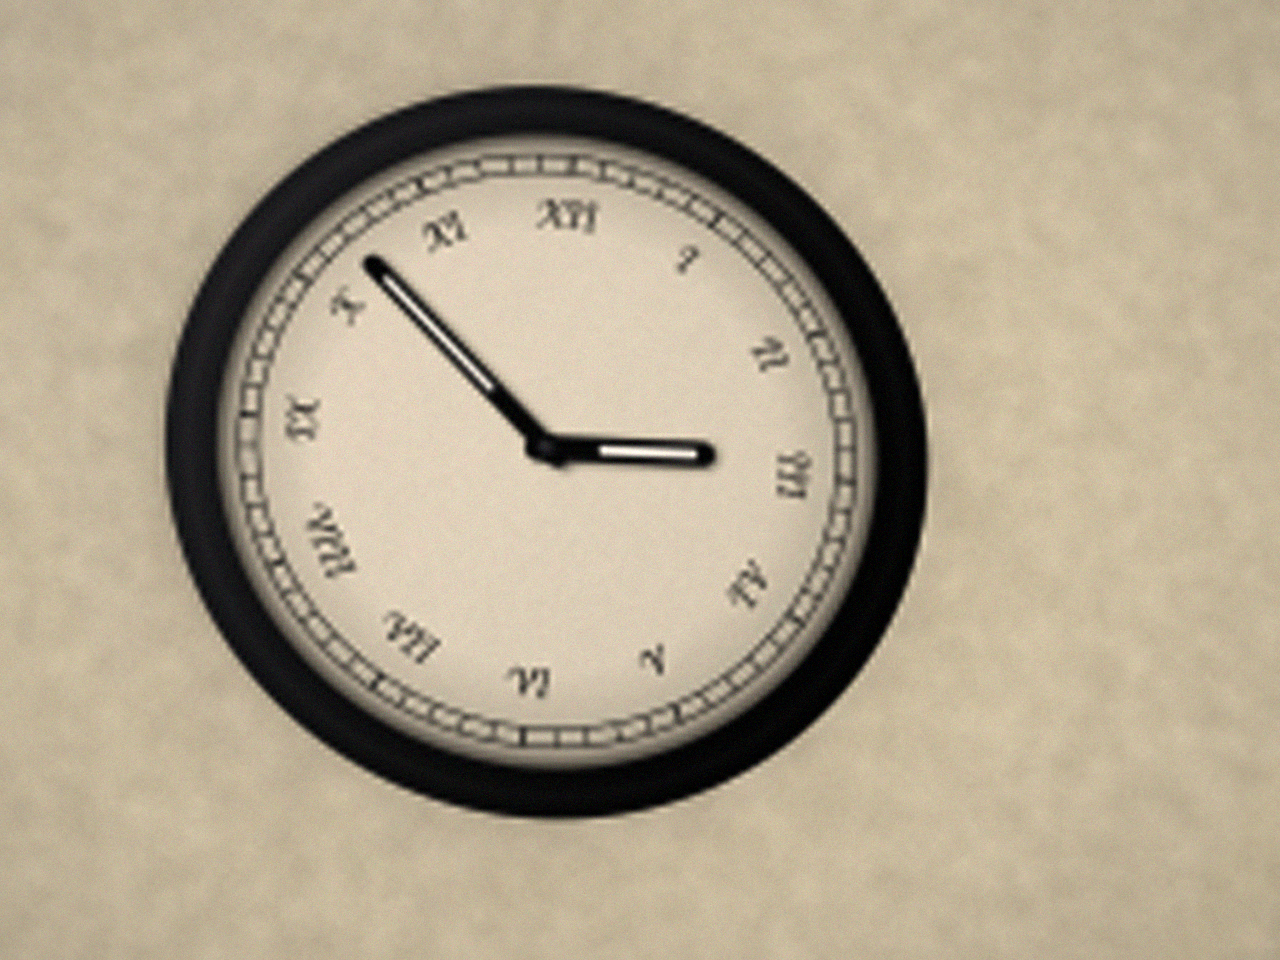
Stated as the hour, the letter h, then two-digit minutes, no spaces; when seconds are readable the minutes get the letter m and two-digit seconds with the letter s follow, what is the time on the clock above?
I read 2h52
